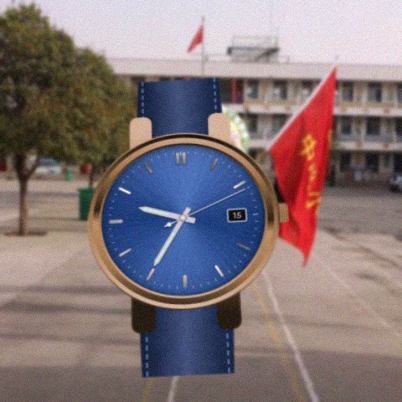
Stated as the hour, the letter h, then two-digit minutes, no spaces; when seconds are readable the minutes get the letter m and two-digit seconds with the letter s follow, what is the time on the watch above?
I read 9h35m11s
